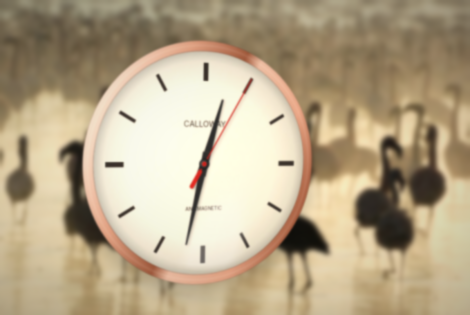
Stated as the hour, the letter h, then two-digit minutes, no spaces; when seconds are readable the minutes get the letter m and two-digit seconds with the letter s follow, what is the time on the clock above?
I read 12h32m05s
